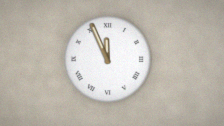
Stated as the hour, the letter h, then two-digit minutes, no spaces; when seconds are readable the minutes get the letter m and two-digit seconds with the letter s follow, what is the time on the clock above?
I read 11h56
